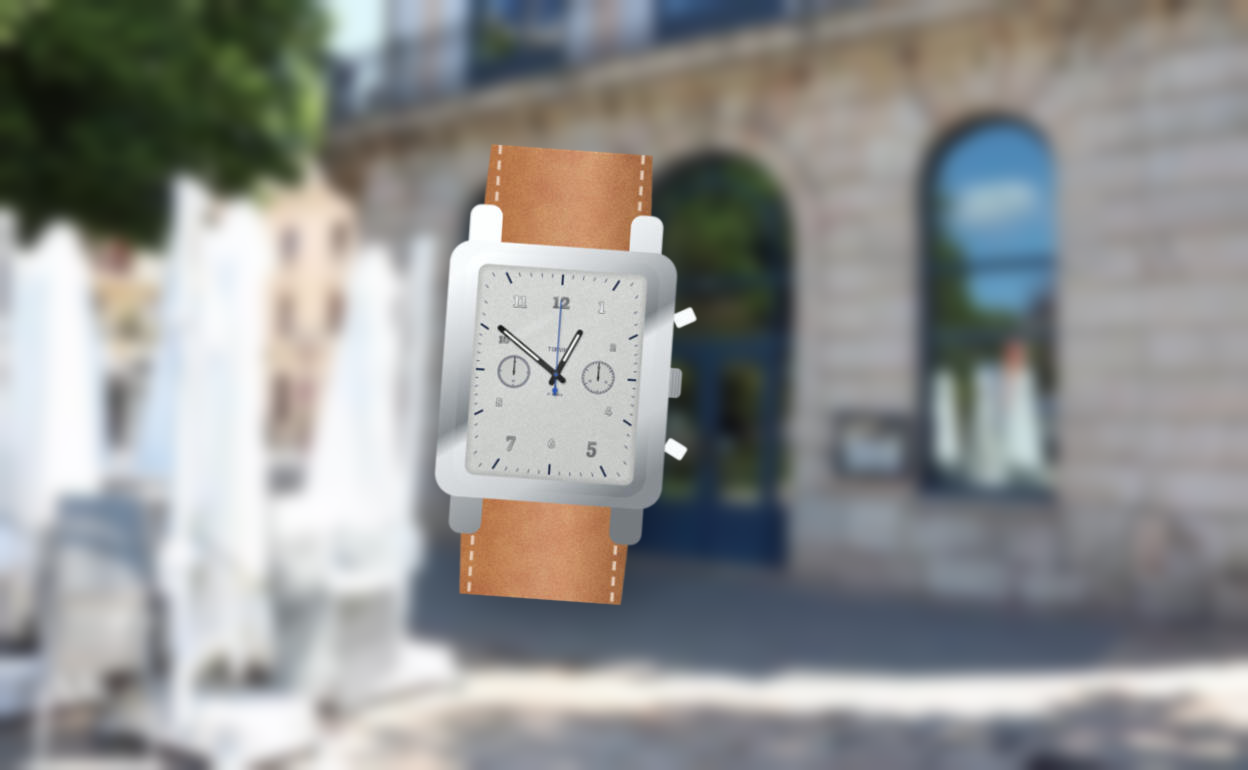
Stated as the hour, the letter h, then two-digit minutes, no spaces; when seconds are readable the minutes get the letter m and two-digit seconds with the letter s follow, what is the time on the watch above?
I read 12h51
